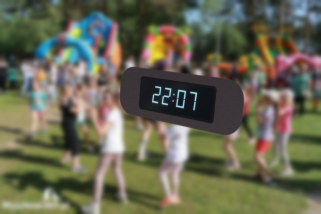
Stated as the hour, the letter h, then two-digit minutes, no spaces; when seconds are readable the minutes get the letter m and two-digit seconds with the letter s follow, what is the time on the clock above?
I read 22h07
